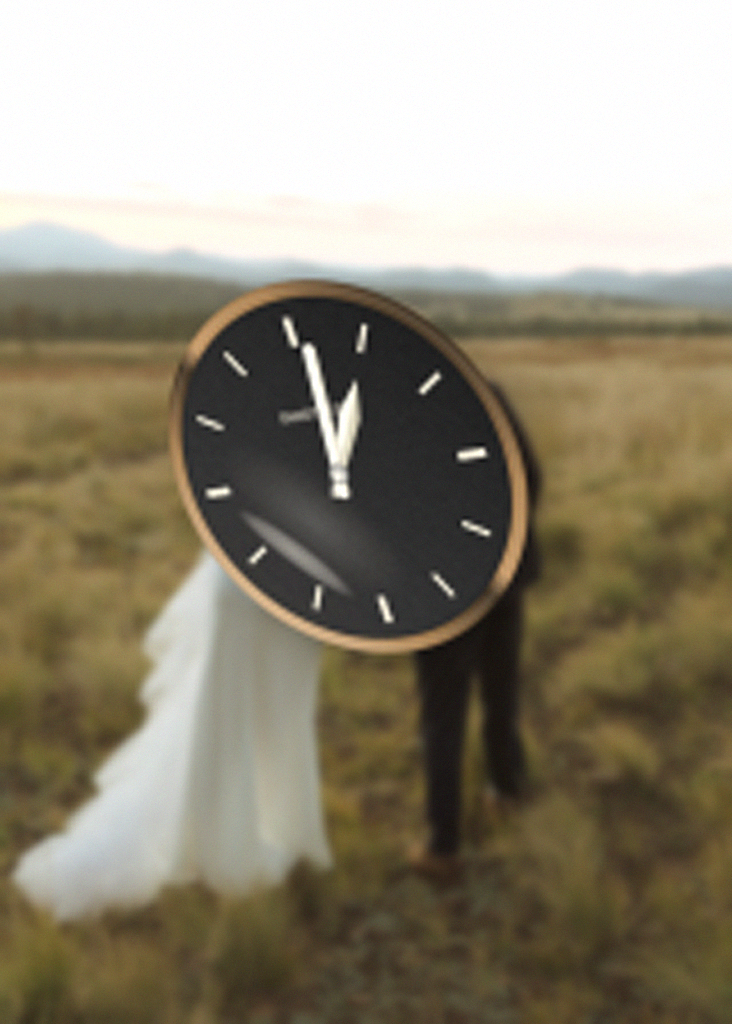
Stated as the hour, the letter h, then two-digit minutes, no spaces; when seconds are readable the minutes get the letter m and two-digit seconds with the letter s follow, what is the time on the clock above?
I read 1h01
